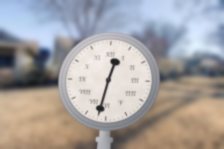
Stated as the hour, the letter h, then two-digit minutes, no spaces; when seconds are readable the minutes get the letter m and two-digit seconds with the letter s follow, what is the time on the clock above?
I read 12h32
